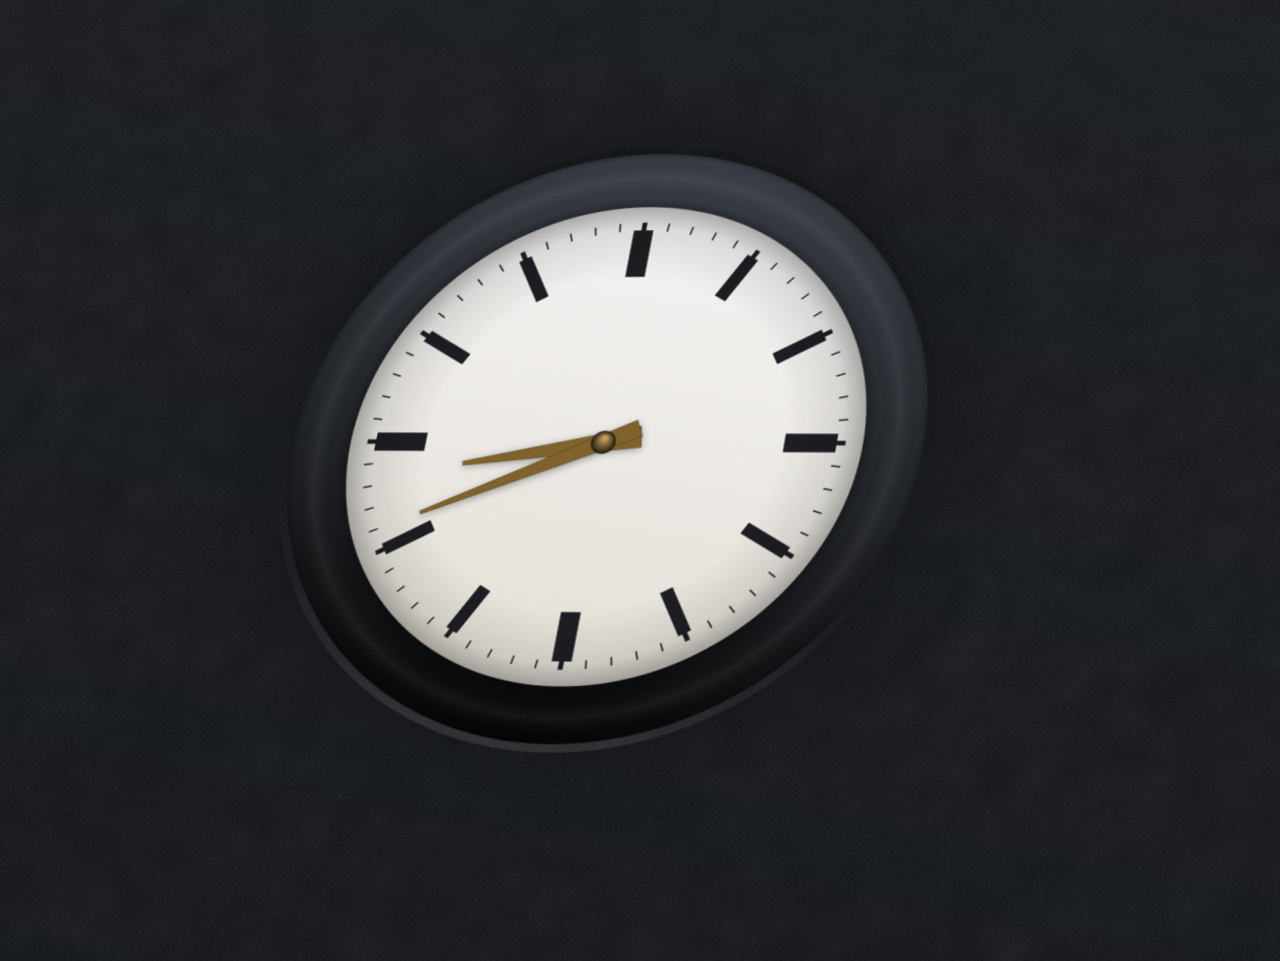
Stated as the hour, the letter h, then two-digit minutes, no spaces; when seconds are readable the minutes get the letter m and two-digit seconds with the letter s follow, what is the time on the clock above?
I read 8h41
